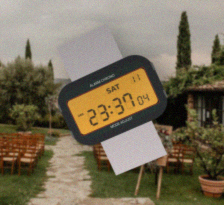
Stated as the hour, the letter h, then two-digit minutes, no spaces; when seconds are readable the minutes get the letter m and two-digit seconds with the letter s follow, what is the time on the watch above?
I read 23h37m04s
